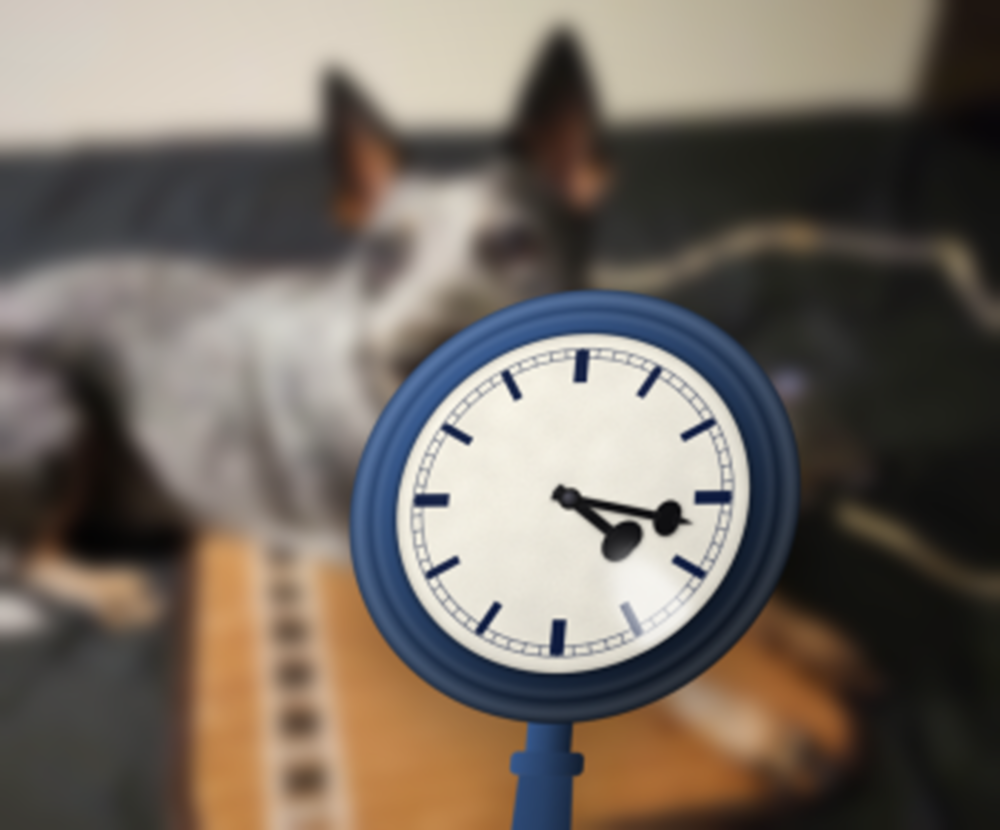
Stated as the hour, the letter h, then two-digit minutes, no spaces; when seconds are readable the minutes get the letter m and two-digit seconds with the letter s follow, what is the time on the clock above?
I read 4h17
